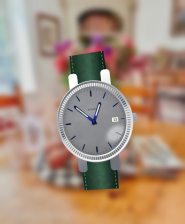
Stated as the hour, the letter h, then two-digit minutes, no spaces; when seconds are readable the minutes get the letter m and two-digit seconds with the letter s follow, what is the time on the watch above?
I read 12h52
